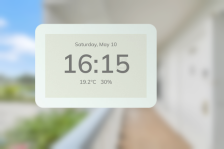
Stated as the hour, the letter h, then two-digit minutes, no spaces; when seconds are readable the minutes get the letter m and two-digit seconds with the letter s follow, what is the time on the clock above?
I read 16h15
